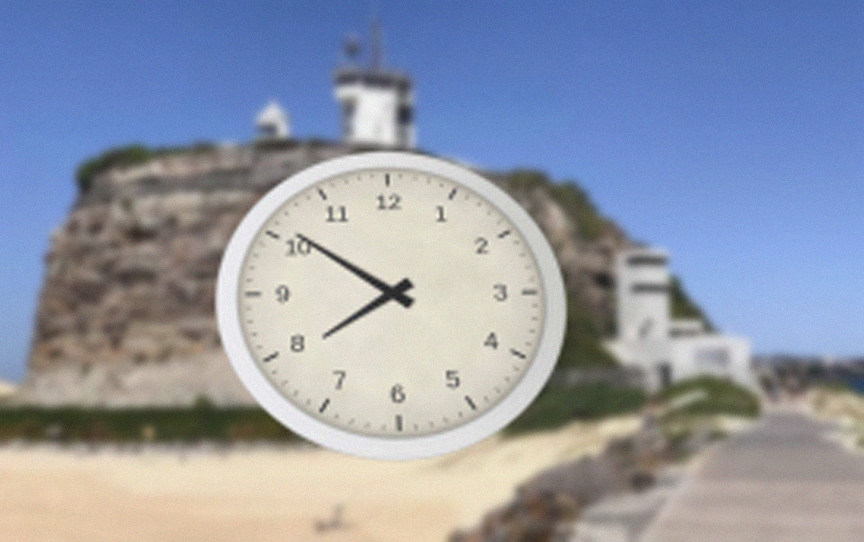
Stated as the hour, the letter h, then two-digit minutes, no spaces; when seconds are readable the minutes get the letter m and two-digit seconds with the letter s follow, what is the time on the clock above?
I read 7h51
